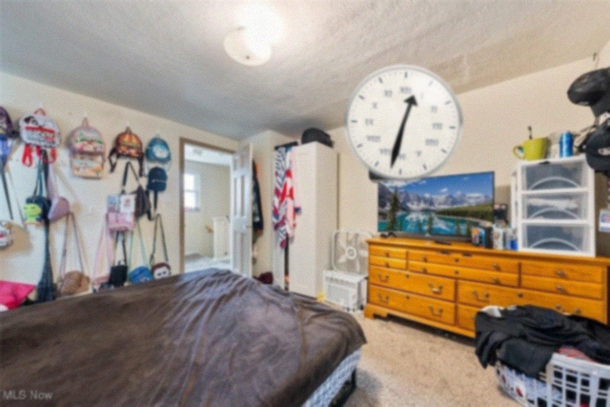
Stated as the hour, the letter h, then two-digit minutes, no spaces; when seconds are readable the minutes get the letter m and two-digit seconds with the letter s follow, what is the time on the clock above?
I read 12h32
